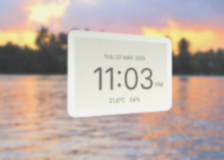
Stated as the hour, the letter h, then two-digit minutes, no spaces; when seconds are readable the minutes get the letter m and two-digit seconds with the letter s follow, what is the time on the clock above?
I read 11h03
